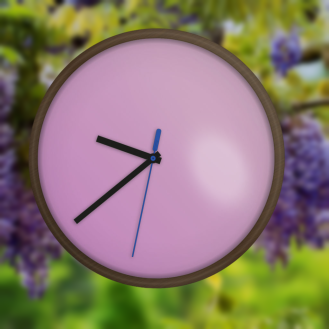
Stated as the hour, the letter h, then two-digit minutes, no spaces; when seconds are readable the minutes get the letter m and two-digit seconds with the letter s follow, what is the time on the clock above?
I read 9h38m32s
